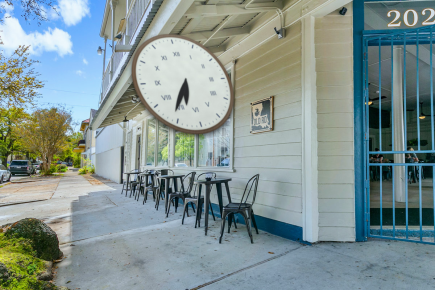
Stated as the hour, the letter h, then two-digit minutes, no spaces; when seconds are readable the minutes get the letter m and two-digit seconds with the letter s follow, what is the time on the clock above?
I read 6h36
